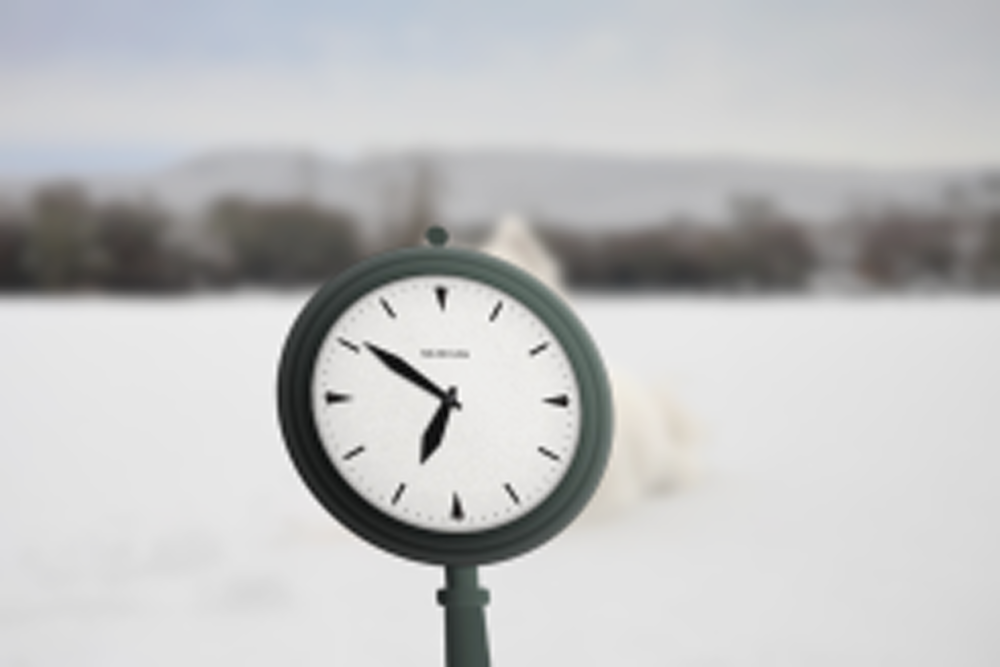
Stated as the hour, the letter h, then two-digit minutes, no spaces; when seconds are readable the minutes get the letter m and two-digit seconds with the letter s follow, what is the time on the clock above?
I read 6h51
